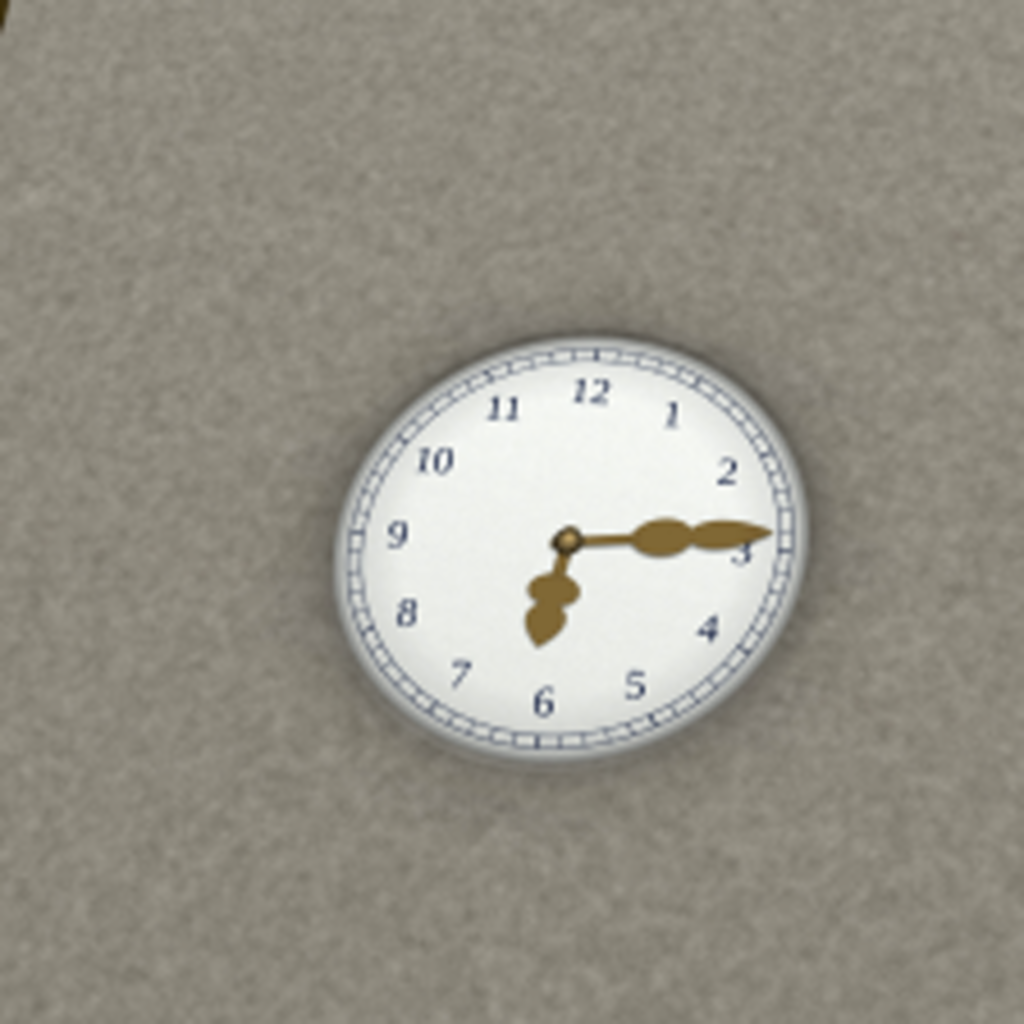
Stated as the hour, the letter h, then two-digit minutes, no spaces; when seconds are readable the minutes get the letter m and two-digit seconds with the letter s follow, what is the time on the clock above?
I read 6h14
